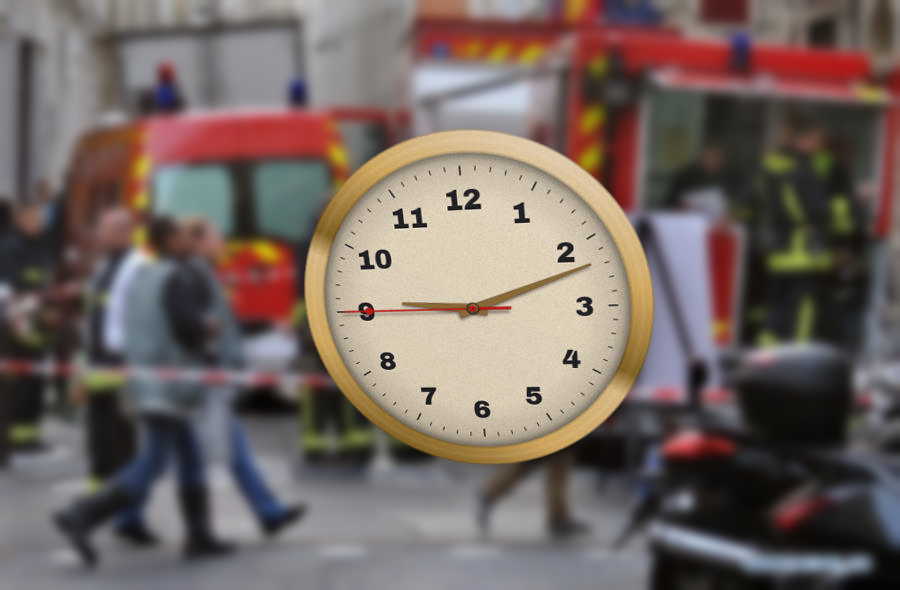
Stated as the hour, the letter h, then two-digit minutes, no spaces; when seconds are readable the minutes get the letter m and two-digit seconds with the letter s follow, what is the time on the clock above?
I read 9h11m45s
